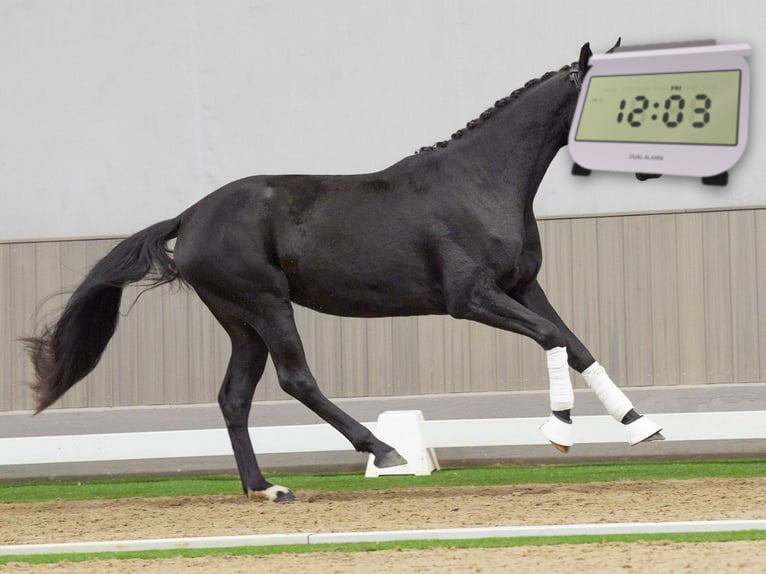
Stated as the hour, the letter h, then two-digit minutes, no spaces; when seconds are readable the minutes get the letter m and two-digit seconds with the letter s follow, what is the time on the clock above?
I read 12h03
